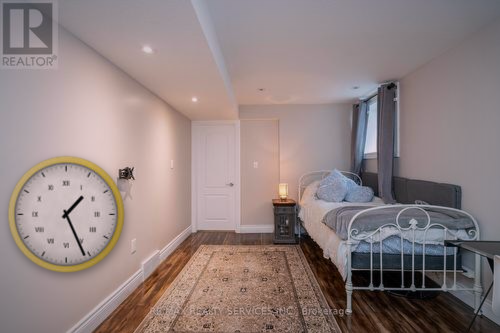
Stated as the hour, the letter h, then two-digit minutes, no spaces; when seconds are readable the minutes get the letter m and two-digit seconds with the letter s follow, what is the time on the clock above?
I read 1h26
